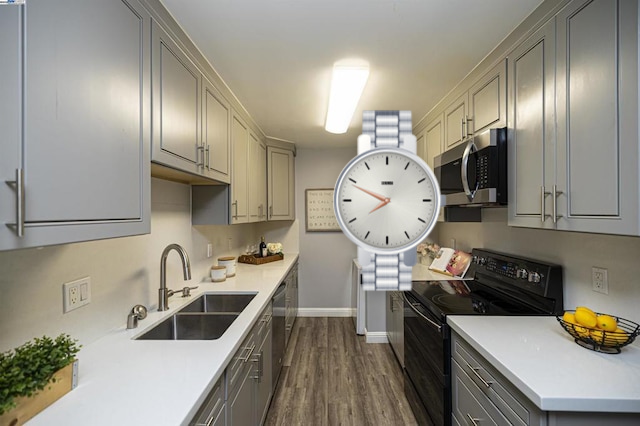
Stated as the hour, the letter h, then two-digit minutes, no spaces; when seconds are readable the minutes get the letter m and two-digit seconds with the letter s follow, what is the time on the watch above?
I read 7h49
